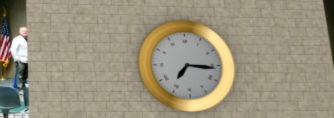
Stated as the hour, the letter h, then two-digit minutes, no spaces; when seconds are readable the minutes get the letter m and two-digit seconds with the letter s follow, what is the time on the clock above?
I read 7h16
